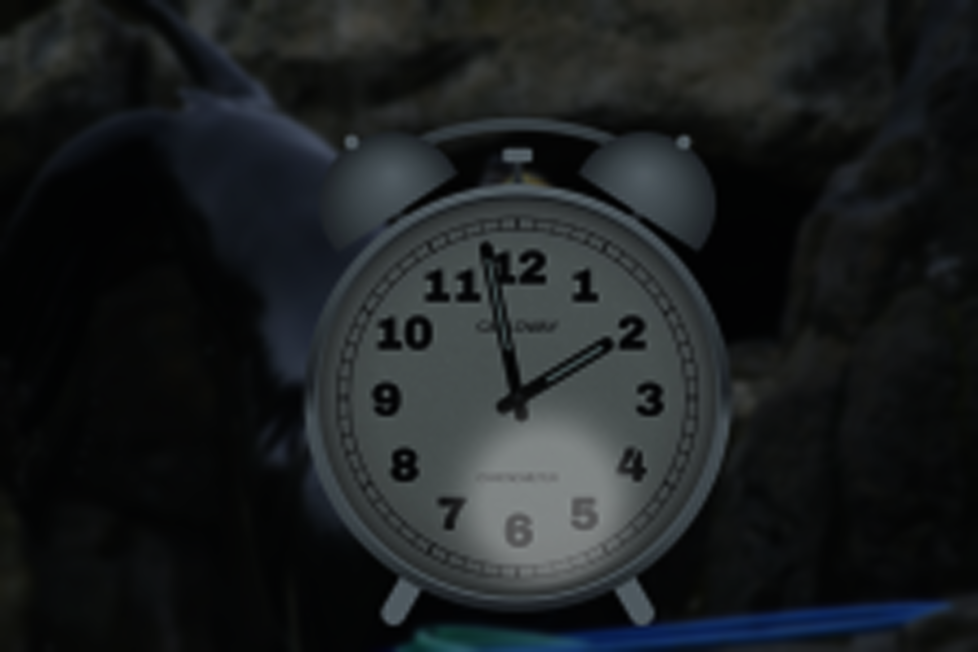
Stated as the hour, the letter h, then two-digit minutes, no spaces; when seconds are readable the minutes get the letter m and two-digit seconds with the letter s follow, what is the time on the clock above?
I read 1h58
